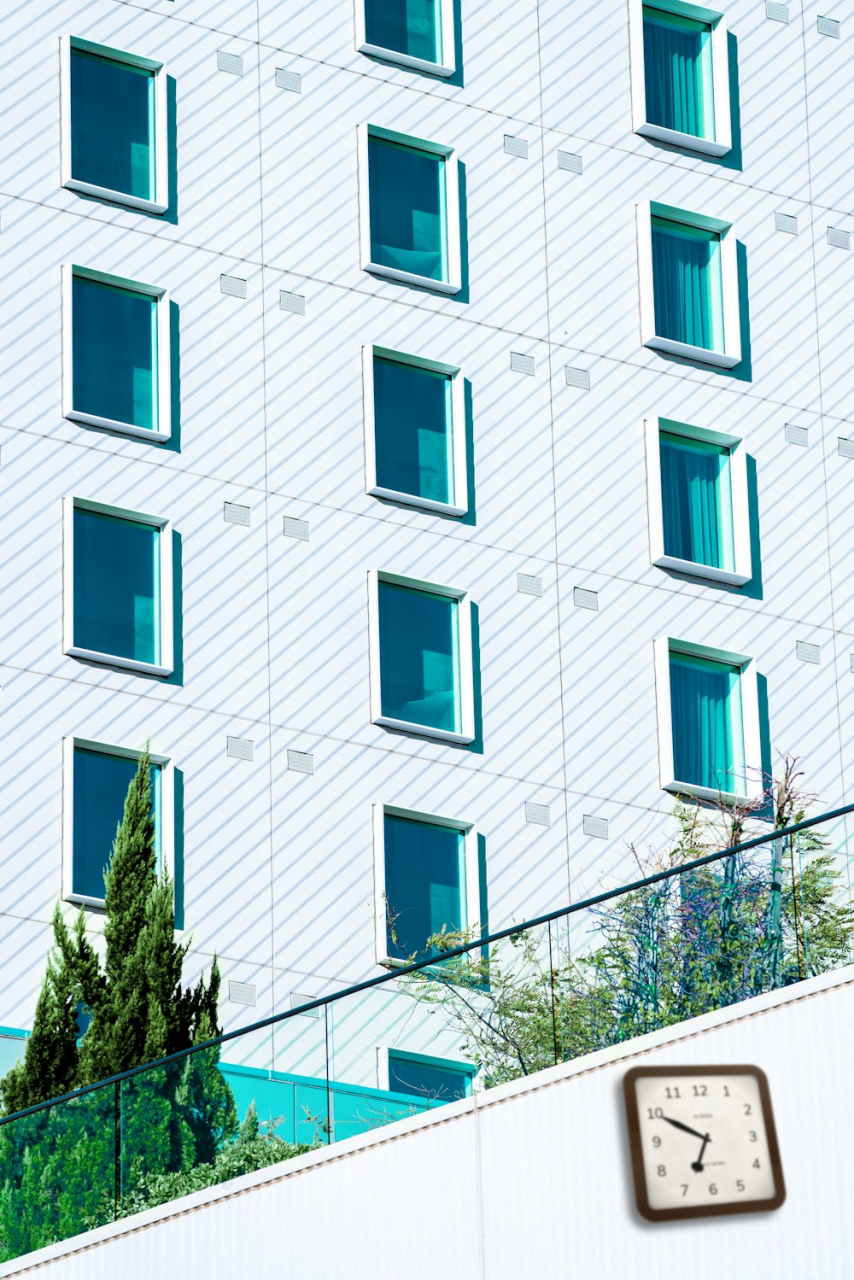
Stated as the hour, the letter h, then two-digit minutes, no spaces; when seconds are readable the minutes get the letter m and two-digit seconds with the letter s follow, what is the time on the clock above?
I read 6h50
